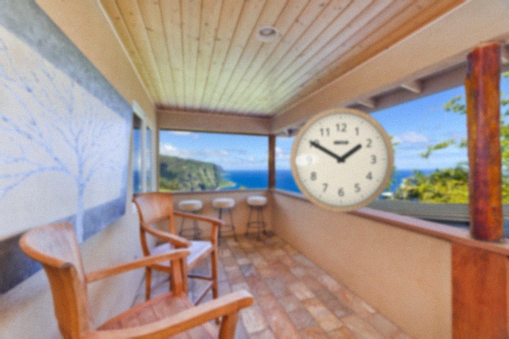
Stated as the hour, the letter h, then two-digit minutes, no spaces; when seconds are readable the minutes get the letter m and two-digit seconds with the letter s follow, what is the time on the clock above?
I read 1h50
